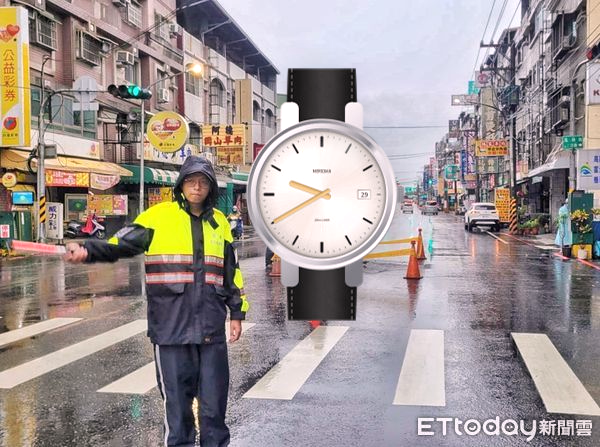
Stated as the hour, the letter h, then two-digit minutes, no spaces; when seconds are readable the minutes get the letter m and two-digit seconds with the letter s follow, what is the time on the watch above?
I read 9h40
